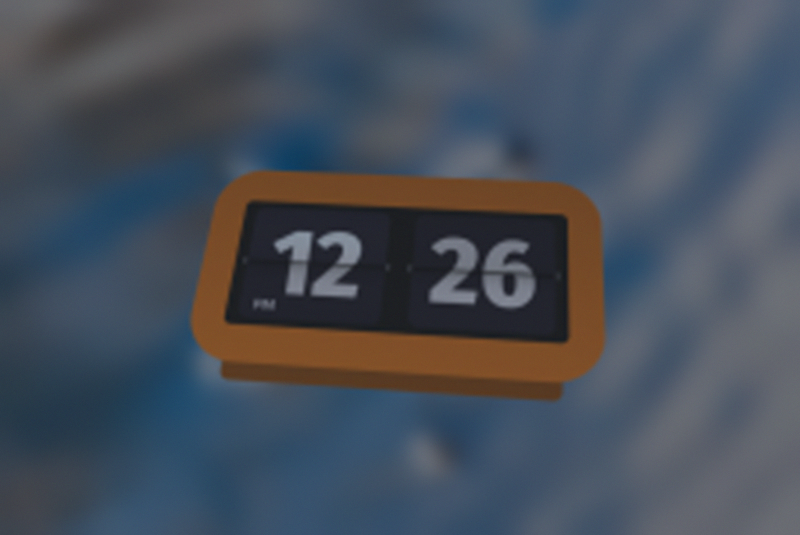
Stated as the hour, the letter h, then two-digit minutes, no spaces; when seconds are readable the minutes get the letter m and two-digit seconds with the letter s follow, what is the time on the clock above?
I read 12h26
